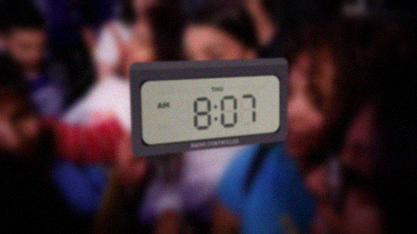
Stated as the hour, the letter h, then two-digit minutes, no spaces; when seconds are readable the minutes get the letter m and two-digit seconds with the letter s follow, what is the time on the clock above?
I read 8h07
